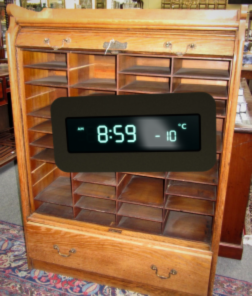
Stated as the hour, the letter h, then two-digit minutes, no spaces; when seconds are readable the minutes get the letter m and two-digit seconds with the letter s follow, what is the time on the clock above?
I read 8h59
